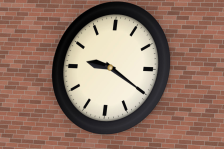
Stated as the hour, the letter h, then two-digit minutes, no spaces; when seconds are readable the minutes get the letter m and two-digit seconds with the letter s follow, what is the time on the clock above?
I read 9h20
